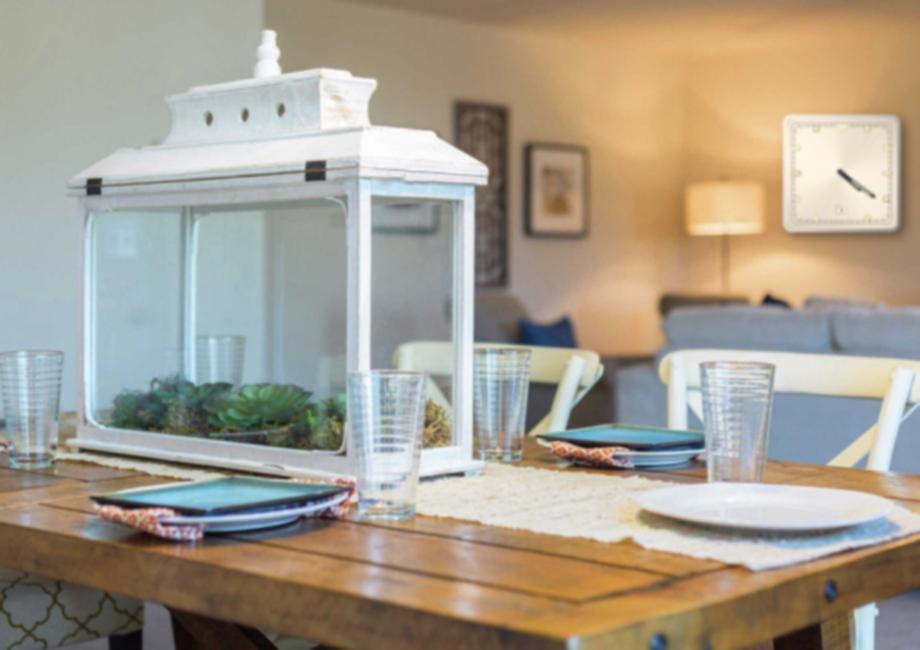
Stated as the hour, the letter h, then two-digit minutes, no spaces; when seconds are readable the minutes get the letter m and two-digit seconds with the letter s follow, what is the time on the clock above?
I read 4h21
